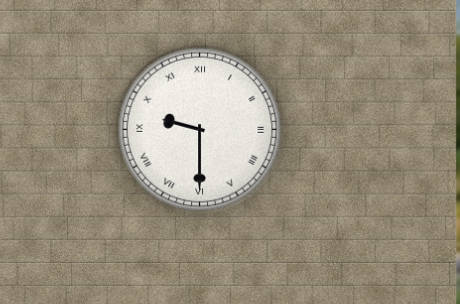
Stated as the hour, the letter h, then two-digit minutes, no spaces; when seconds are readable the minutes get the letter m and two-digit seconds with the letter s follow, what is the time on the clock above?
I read 9h30
